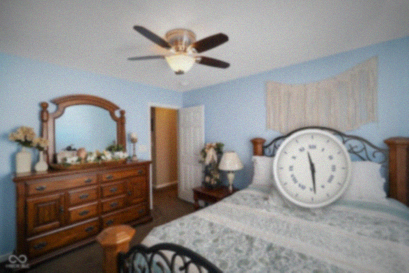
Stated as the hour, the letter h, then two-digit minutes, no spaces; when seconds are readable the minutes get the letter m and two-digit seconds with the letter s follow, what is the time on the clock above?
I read 11h29
